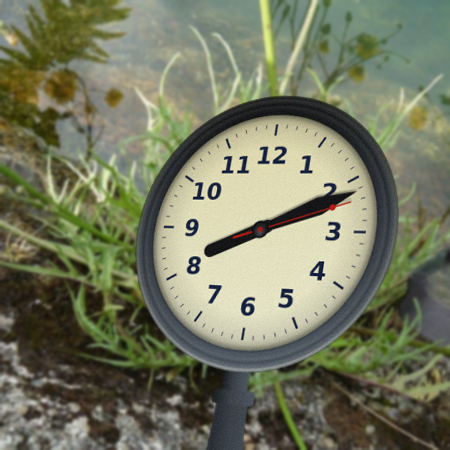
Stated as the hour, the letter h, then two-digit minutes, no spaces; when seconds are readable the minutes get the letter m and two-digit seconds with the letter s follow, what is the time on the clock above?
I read 8h11m12s
